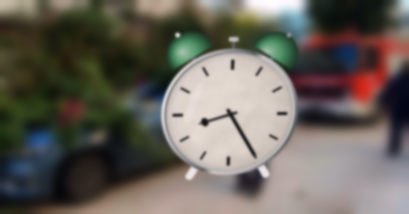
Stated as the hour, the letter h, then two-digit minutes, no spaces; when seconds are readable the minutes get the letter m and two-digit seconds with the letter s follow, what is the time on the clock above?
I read 8h25
